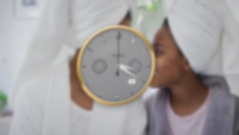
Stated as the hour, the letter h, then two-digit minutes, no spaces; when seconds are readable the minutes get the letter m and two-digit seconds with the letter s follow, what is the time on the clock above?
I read 3h20
